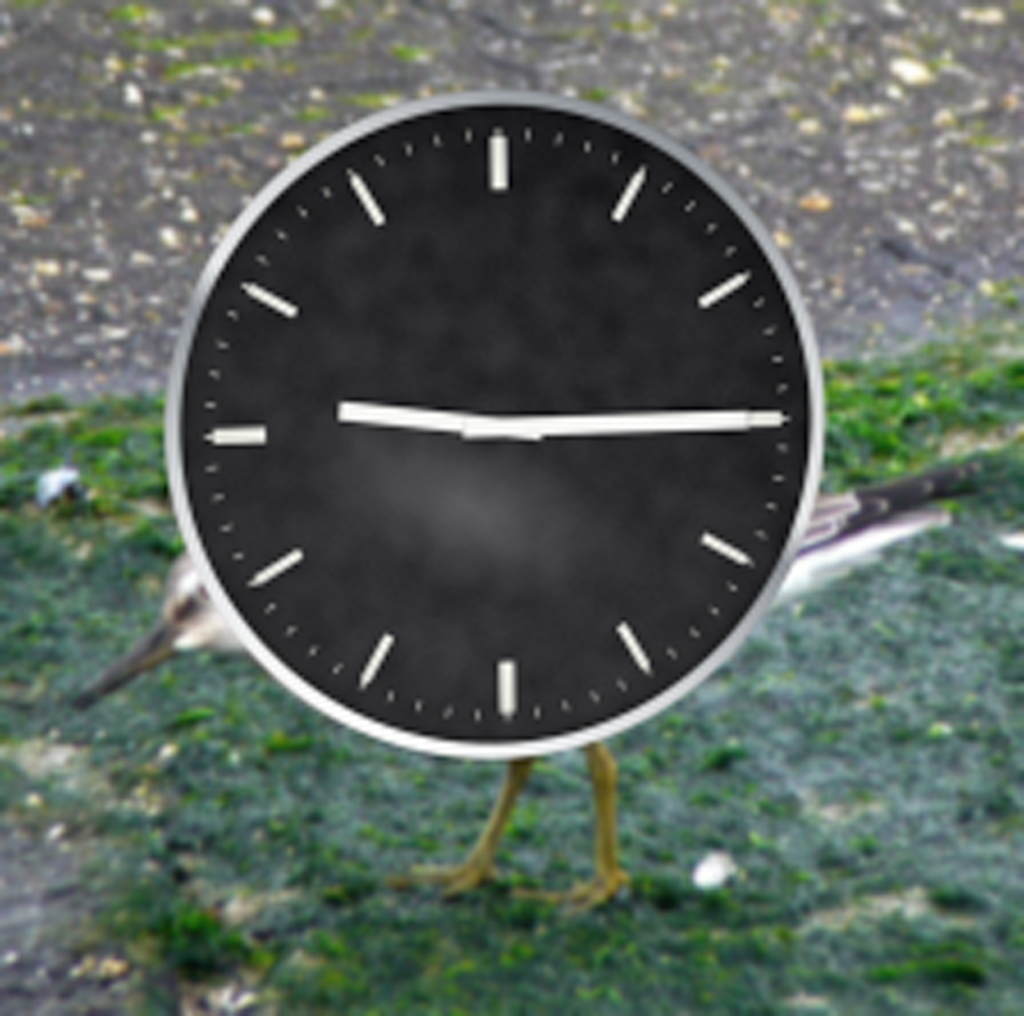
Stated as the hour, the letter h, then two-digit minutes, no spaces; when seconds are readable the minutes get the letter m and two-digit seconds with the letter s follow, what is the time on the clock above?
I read 9h15
